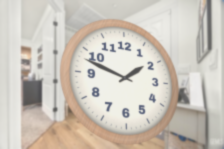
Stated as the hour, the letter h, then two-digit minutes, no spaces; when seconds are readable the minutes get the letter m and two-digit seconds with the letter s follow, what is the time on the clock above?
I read 1h48
